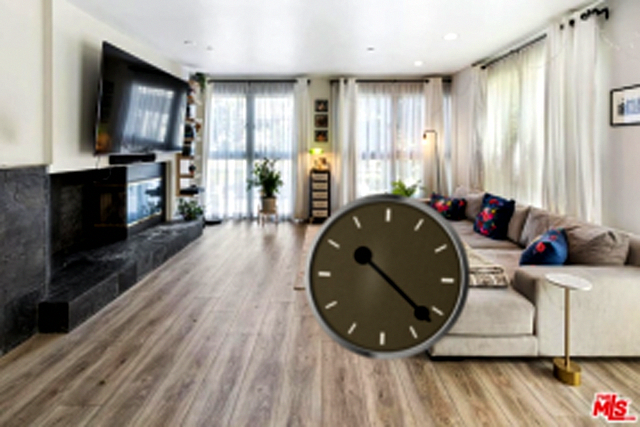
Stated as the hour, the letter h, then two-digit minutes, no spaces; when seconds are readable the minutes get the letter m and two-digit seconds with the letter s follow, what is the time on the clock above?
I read 10h22
